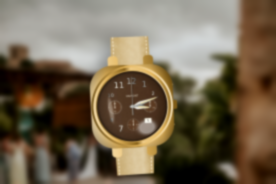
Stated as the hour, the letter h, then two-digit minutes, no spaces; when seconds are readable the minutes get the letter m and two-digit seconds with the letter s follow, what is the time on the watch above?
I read 3h12
